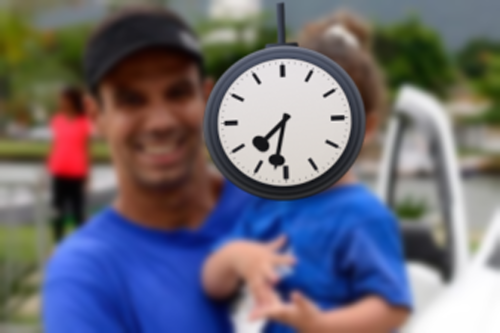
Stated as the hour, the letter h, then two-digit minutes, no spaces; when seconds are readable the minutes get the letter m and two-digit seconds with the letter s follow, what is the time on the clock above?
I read 7h32
